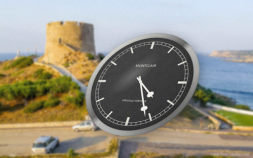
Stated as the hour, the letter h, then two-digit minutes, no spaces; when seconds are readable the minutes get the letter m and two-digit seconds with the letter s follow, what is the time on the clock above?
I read 4h26
